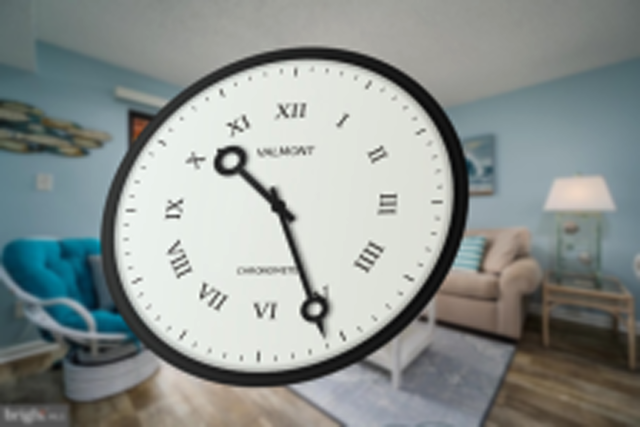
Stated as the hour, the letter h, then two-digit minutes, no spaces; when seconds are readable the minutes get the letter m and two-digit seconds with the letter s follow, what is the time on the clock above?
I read 10h26
